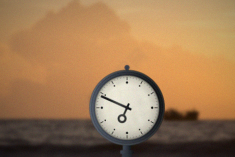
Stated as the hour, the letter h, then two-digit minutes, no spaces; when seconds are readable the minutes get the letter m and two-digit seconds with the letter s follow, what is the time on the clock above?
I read 6h49
